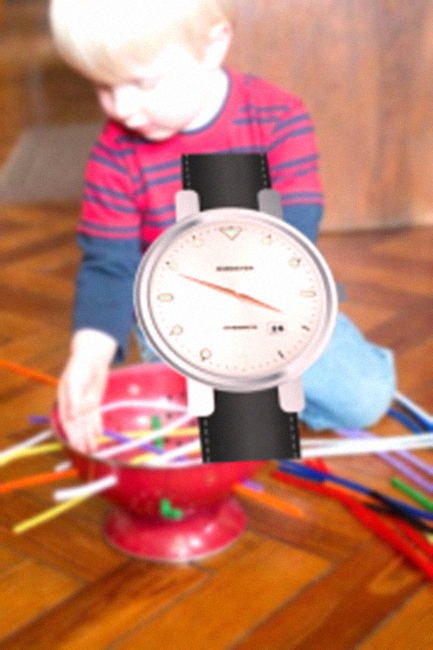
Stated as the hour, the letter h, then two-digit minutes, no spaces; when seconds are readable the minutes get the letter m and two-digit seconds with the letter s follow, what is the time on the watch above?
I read 3h49
